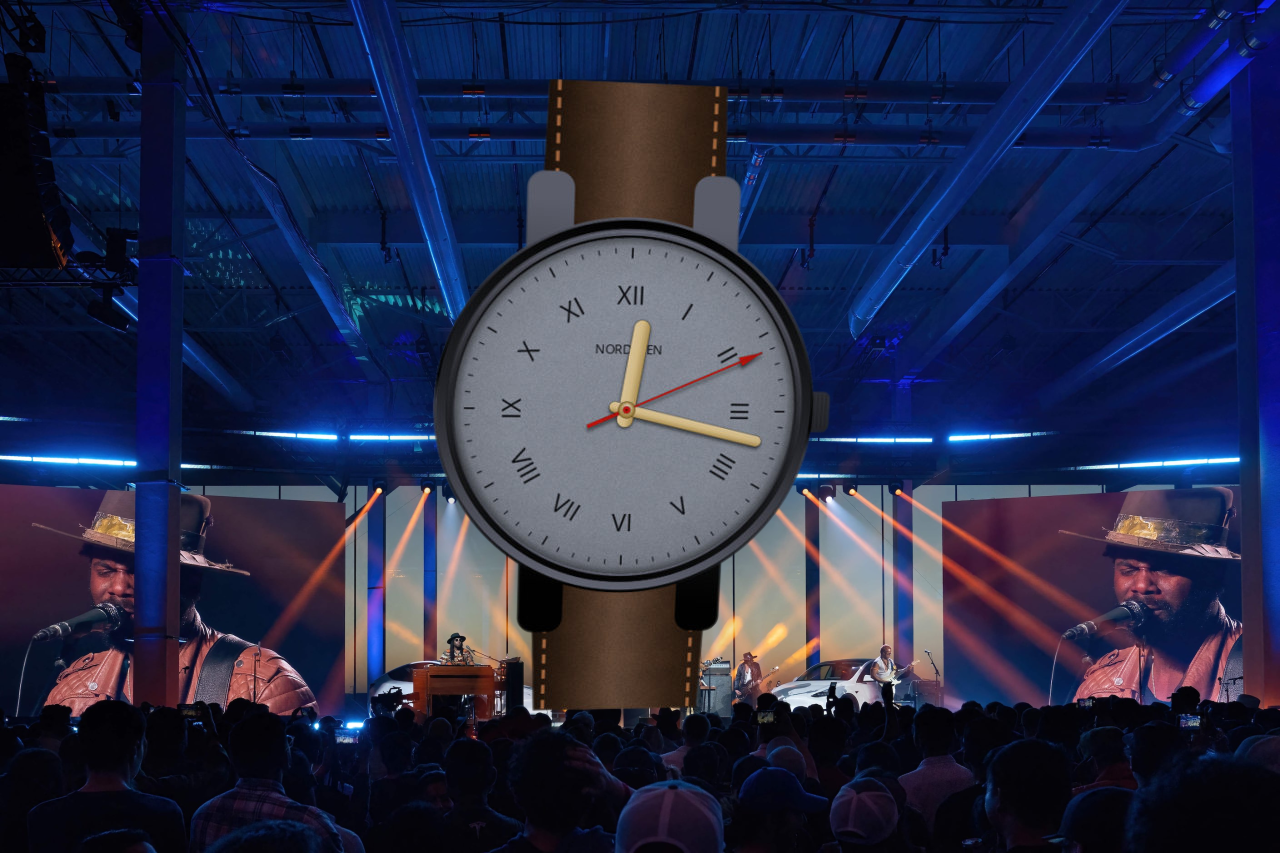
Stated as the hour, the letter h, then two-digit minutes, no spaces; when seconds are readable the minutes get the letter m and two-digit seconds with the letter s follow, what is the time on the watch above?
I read 12h17m11s
